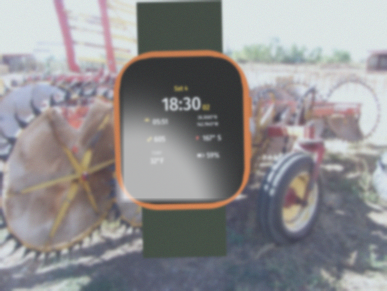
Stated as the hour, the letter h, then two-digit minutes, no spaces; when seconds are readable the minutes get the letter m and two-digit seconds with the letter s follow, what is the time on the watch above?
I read 18h30
